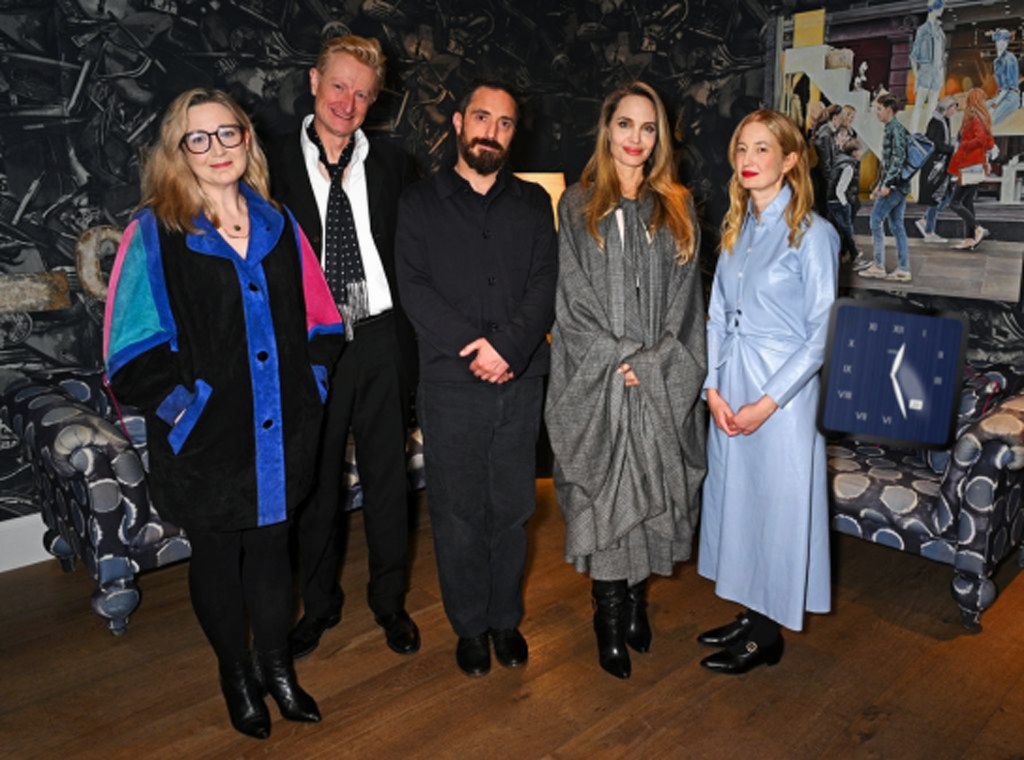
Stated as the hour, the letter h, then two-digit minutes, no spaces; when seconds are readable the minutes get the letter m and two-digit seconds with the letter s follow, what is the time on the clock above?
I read 12h26
